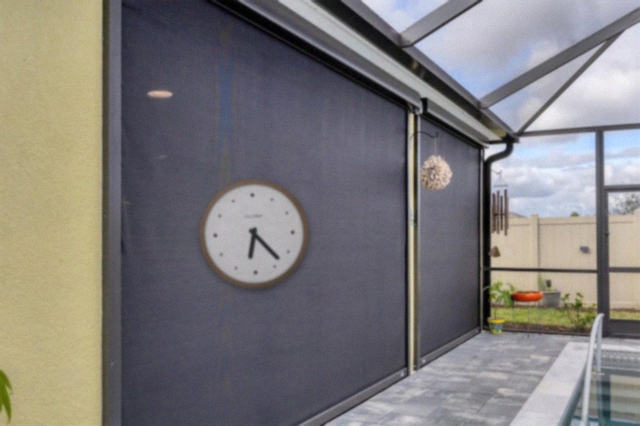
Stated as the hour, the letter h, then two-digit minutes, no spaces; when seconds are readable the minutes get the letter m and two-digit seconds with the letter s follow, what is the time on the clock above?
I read 6h23
